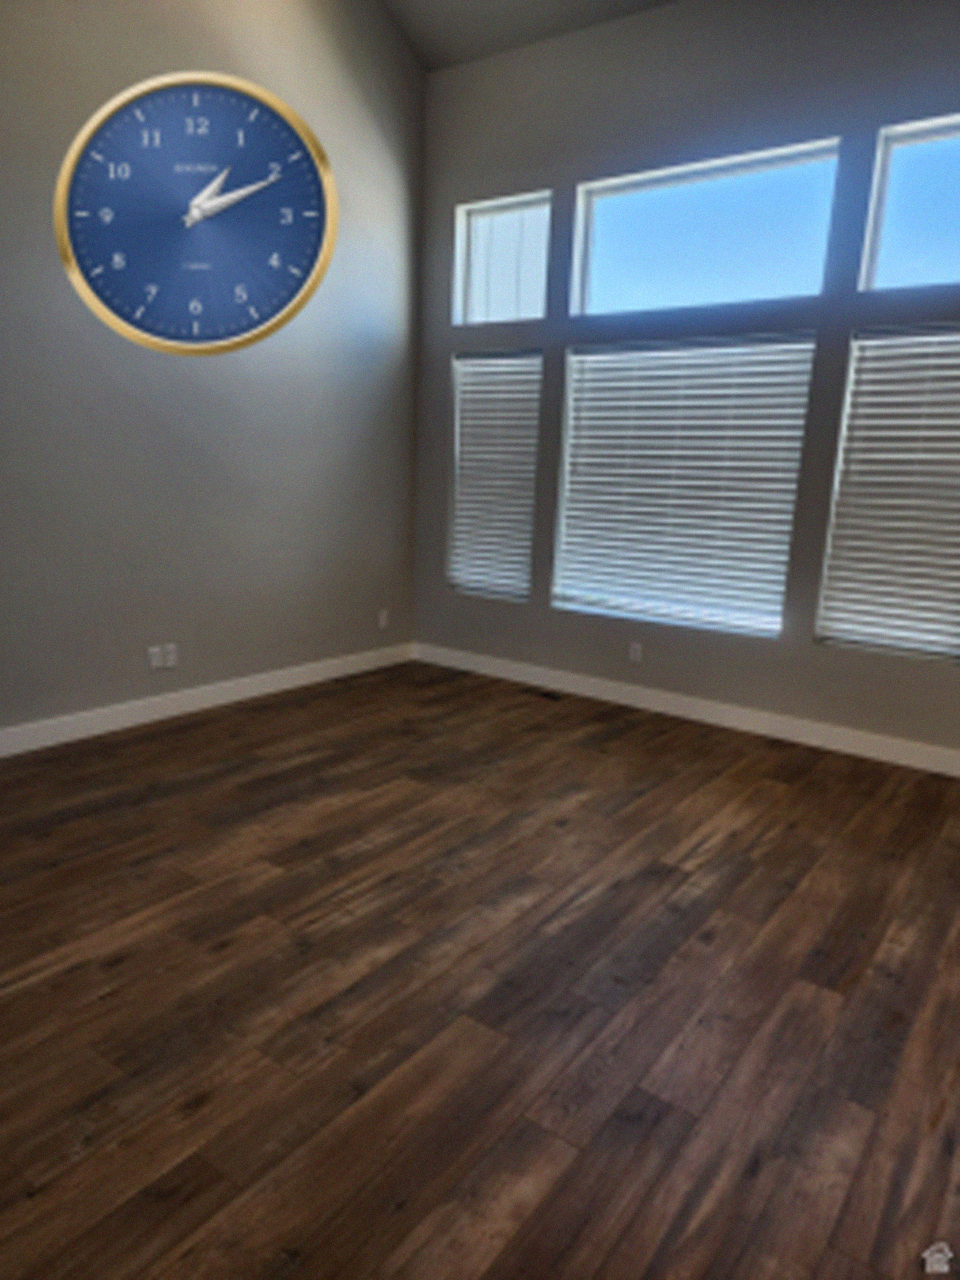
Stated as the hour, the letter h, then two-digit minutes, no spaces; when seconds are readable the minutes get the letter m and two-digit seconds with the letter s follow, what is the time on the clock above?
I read 1h11
